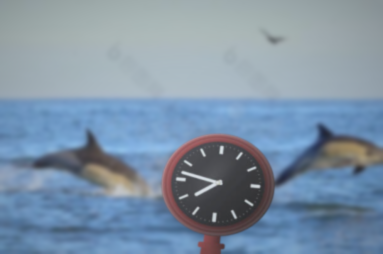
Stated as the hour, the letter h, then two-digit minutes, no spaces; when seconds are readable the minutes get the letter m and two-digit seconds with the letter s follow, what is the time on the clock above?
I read 7h47
